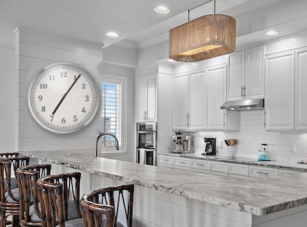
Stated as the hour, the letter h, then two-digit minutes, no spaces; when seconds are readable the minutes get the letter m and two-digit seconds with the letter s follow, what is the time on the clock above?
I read 7h06
